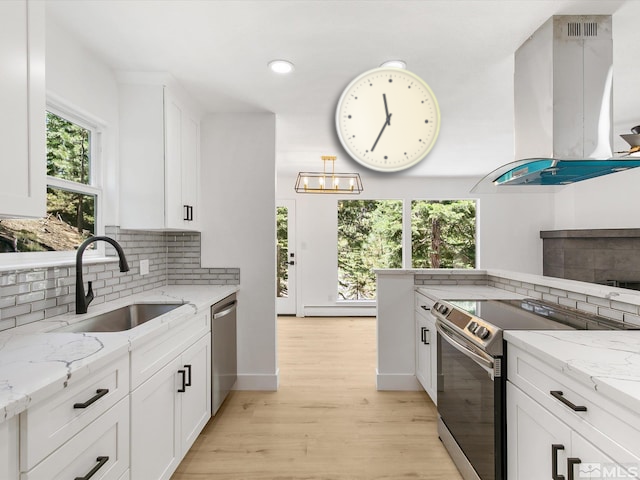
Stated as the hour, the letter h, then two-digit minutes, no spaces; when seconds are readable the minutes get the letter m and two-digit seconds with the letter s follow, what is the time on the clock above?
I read 11h34
